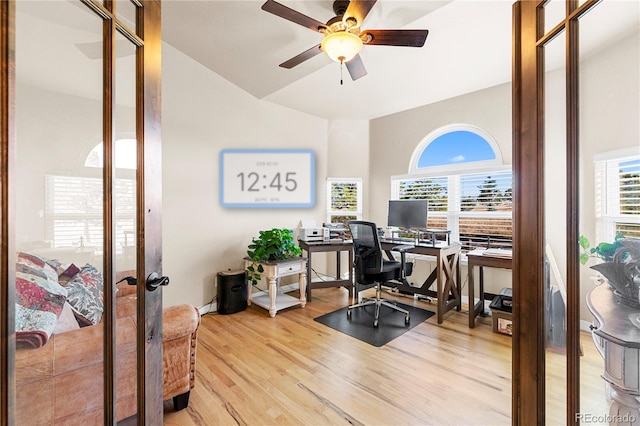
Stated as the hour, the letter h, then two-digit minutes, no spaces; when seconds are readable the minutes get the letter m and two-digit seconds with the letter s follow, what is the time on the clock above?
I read 12h45
